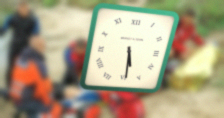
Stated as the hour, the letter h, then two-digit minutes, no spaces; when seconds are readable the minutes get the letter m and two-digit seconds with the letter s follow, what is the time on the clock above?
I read 5h29
